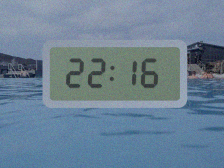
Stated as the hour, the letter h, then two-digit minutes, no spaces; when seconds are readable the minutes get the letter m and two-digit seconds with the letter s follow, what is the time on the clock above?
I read 22h16
